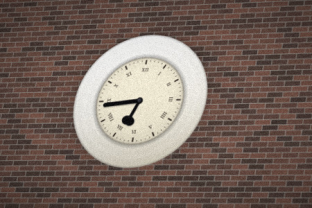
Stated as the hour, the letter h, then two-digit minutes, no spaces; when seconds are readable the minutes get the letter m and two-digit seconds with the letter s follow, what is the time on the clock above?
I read 6h44
